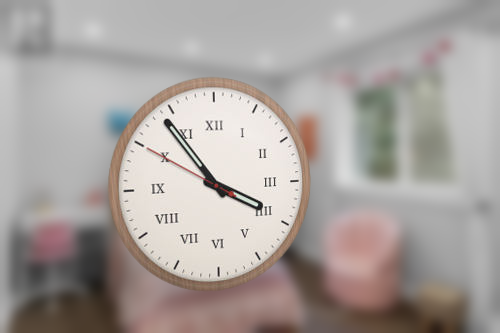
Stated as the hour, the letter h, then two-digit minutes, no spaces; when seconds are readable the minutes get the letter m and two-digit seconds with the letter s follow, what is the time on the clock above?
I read 3h53m50s
